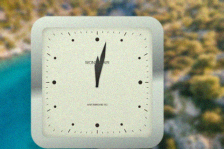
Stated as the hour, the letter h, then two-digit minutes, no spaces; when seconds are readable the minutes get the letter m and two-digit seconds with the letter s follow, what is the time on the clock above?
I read 12h02
